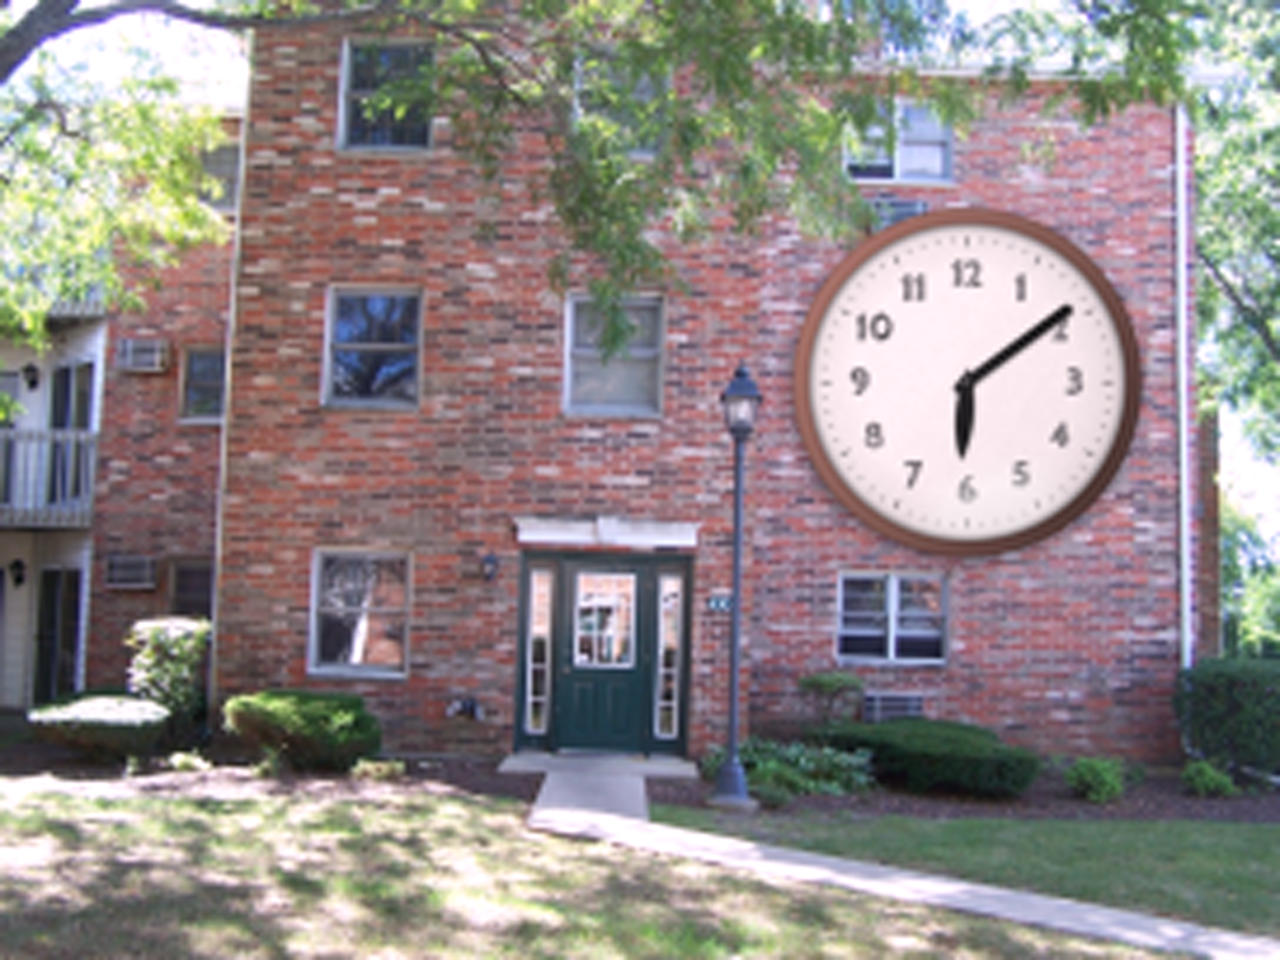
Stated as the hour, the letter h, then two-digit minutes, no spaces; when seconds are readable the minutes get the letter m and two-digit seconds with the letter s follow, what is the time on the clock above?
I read 6h09
